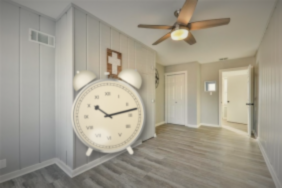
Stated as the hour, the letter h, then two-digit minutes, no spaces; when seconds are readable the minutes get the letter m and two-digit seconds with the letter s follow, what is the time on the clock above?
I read 10h13
